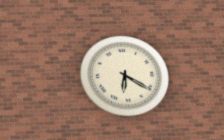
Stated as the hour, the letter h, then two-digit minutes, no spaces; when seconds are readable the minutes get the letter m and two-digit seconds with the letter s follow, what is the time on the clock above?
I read 6h21
